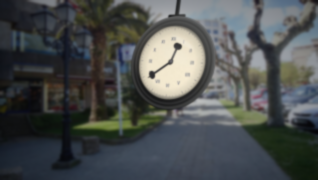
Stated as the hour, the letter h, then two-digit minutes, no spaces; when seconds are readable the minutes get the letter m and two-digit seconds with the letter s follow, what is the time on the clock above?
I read 12h39
